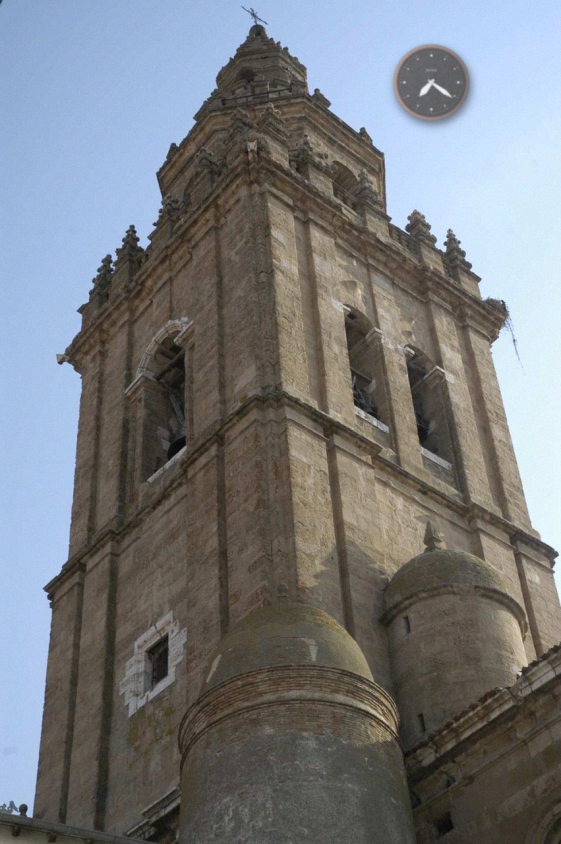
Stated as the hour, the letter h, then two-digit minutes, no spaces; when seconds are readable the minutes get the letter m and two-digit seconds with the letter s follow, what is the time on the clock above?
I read 7h21
